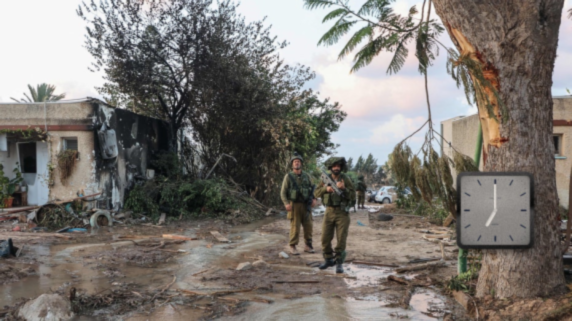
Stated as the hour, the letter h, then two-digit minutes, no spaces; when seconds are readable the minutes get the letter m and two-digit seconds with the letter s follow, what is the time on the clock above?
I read 7h00
